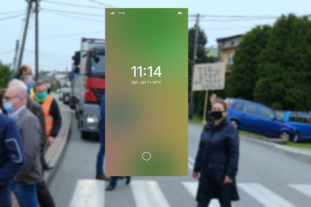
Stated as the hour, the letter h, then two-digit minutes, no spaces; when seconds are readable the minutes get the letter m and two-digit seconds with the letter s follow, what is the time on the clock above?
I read 11h14
